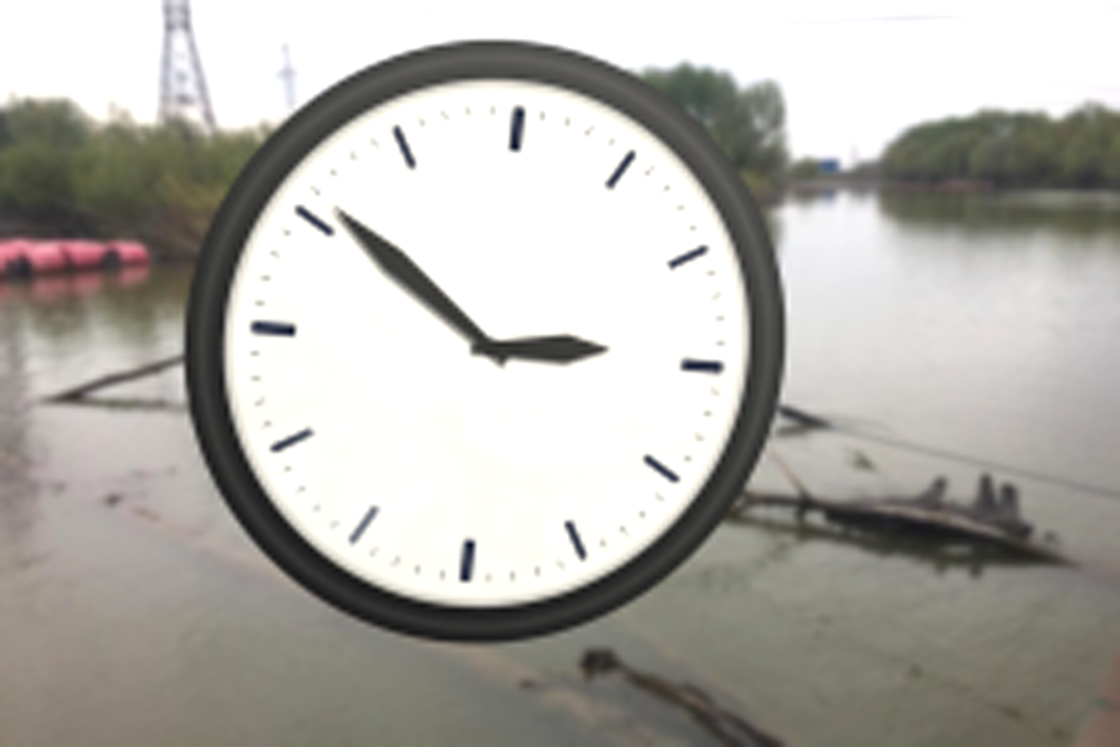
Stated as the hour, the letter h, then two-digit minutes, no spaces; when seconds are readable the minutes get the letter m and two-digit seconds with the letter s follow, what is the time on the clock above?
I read 2h51
